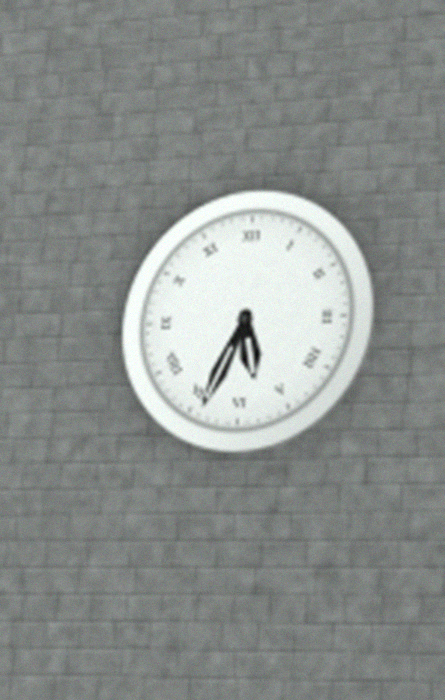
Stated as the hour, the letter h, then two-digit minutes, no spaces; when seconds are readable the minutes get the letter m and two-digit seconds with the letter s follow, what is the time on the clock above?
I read 5h34
